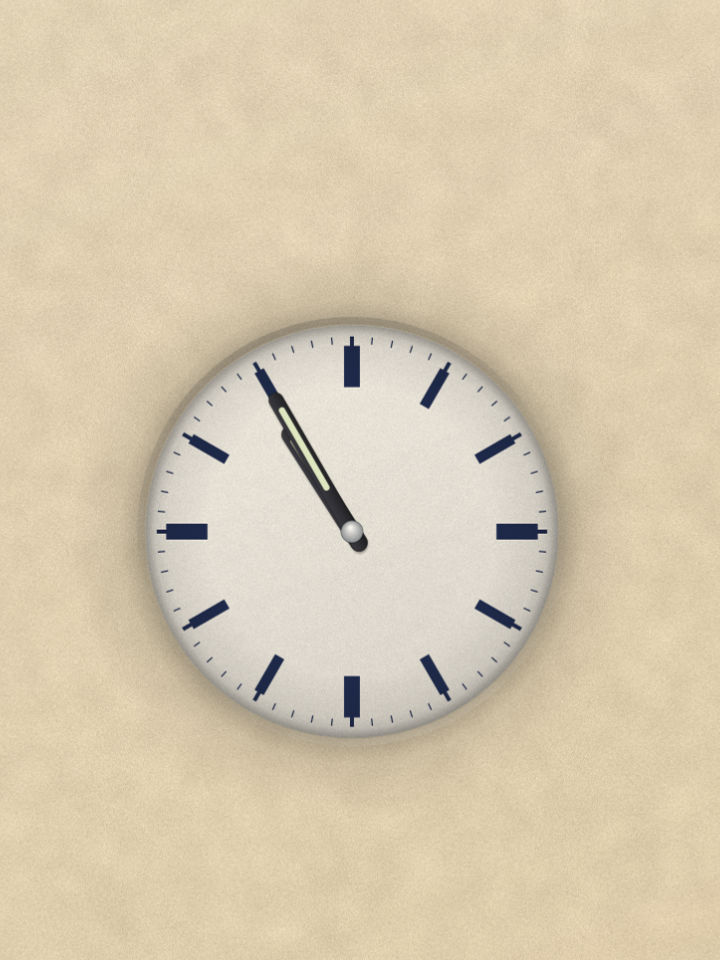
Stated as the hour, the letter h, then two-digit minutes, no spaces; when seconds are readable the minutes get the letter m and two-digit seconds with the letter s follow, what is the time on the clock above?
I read 10h55
